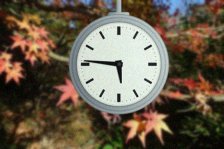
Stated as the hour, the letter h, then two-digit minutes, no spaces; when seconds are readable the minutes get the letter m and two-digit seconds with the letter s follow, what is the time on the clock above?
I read 5h46
